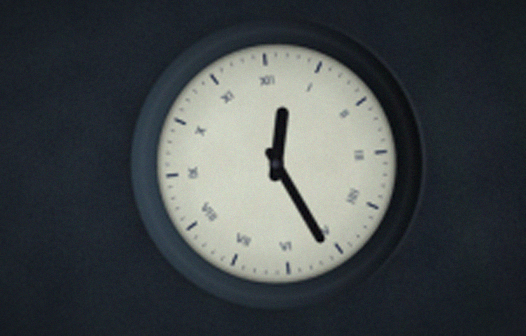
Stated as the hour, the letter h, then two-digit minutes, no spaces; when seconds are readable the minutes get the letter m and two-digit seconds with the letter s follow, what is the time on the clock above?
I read 12h26
